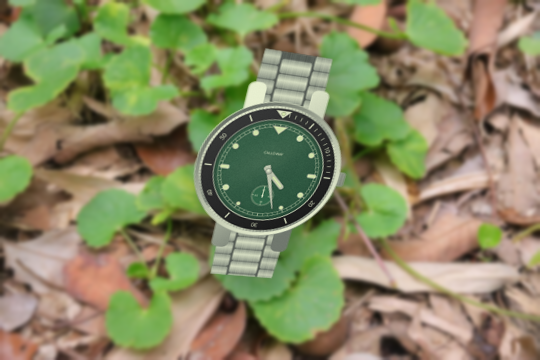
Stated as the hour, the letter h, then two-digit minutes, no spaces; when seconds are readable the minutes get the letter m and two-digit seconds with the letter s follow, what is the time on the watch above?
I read 4h27
